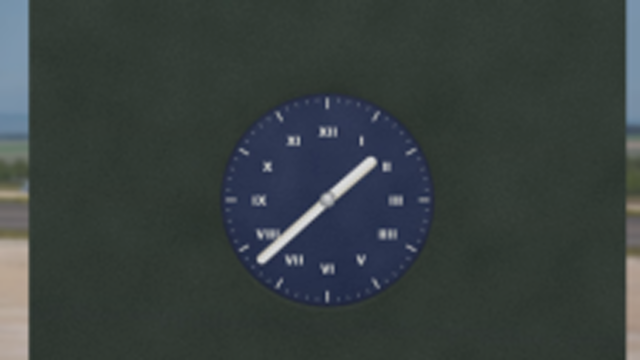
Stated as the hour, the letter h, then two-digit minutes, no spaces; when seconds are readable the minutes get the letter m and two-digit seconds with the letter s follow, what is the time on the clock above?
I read 1h38
